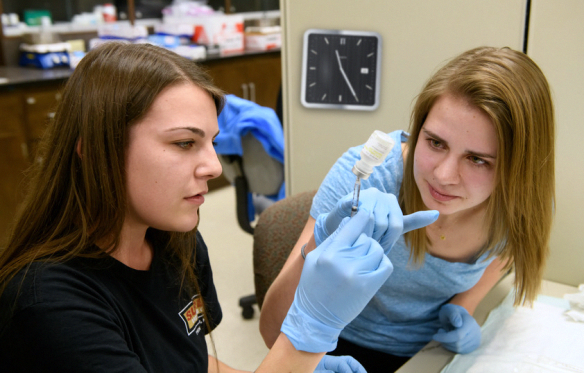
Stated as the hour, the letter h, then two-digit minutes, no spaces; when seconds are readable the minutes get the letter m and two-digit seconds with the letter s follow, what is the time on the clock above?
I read 11h25
